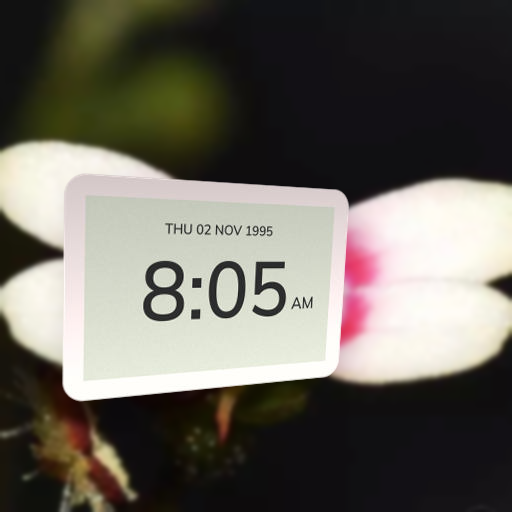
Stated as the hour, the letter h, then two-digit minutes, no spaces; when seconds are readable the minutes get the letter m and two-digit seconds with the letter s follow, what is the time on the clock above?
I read 8h05
